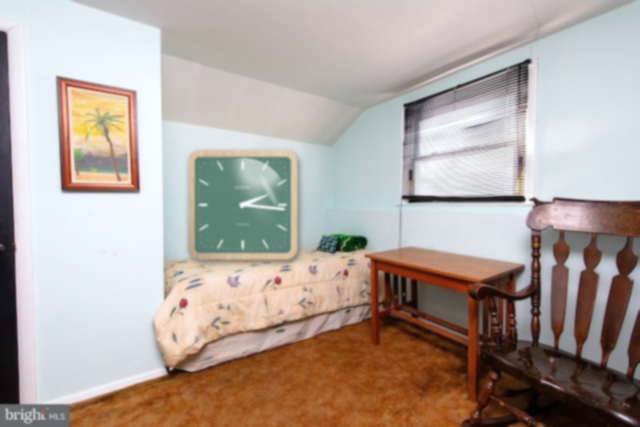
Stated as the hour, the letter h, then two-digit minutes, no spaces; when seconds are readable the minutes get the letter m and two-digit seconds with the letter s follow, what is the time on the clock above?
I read 2h16
